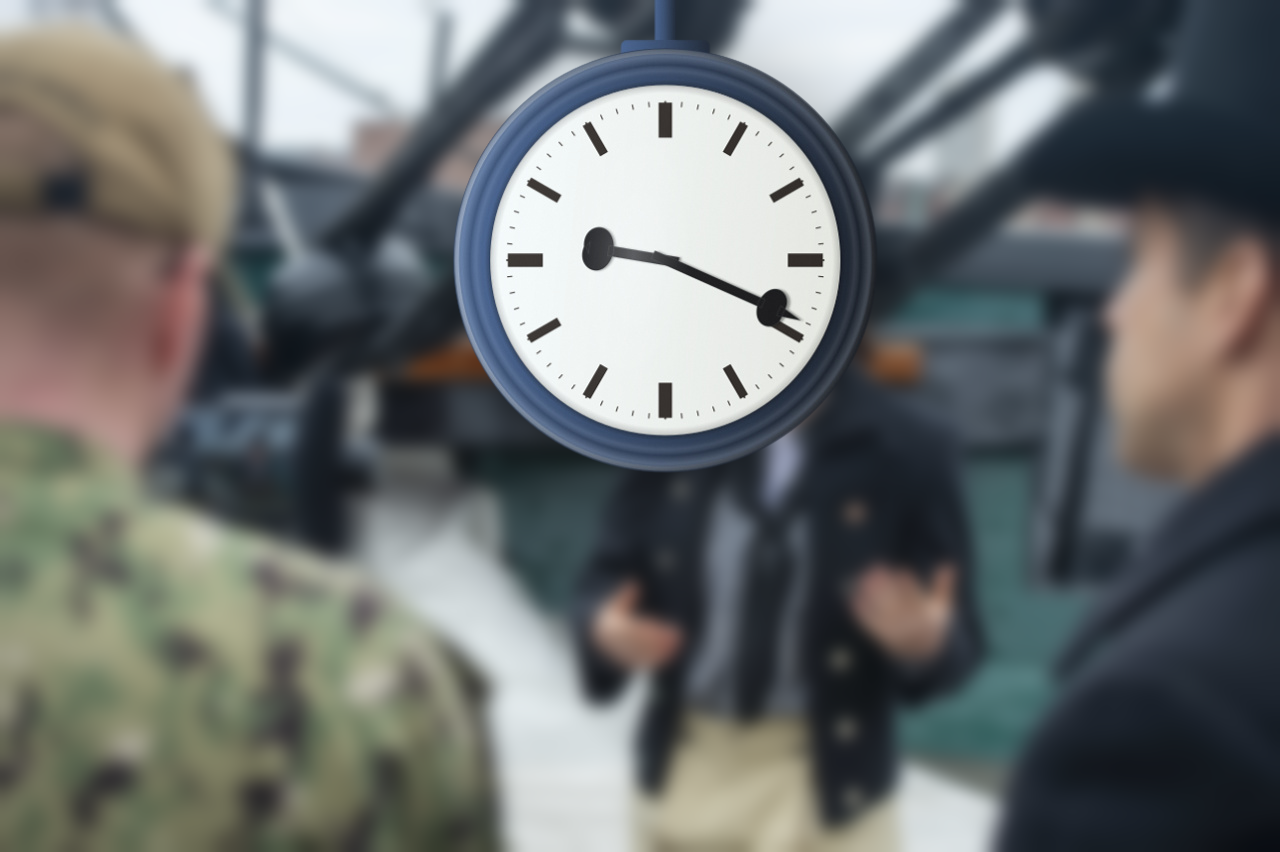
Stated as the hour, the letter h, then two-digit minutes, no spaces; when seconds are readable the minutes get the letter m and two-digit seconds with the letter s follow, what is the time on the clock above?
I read 9h19
